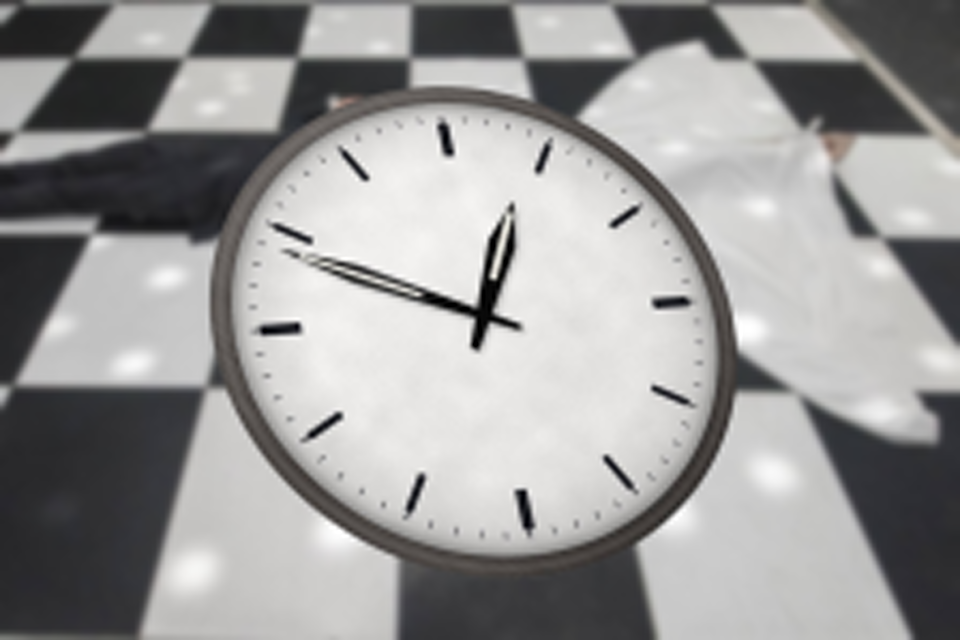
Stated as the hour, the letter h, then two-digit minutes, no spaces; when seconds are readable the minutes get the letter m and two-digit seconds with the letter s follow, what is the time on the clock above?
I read 12h49
